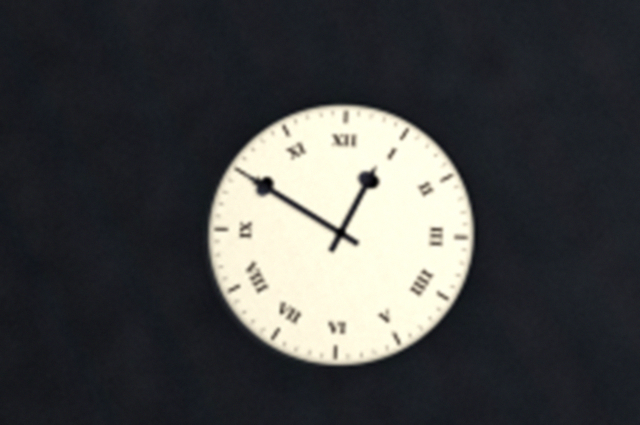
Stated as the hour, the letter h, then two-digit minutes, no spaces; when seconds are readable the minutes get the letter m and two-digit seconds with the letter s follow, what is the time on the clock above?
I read 12h50
